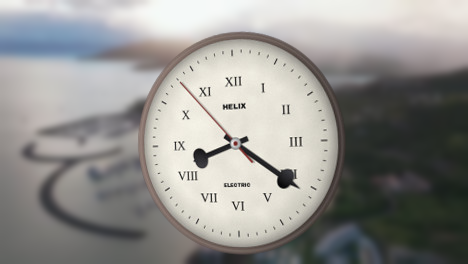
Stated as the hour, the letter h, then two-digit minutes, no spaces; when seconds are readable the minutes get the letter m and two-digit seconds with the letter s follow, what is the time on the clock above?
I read 8h20m53s
